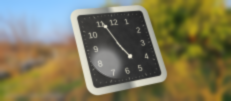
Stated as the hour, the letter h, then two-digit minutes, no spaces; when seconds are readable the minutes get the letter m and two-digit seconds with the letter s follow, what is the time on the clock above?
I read 4h56
